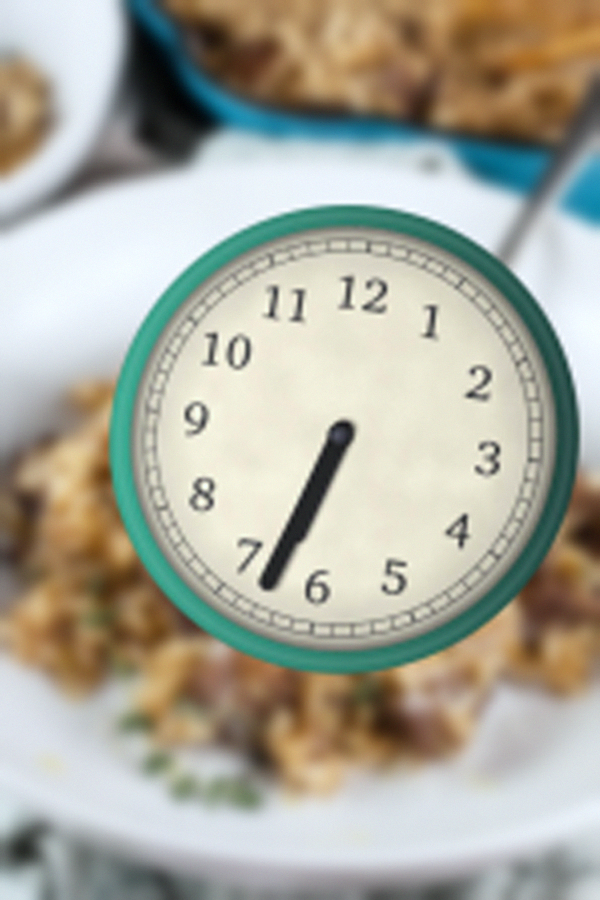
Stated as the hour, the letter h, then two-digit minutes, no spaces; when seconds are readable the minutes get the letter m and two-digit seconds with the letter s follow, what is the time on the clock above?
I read 6h33
